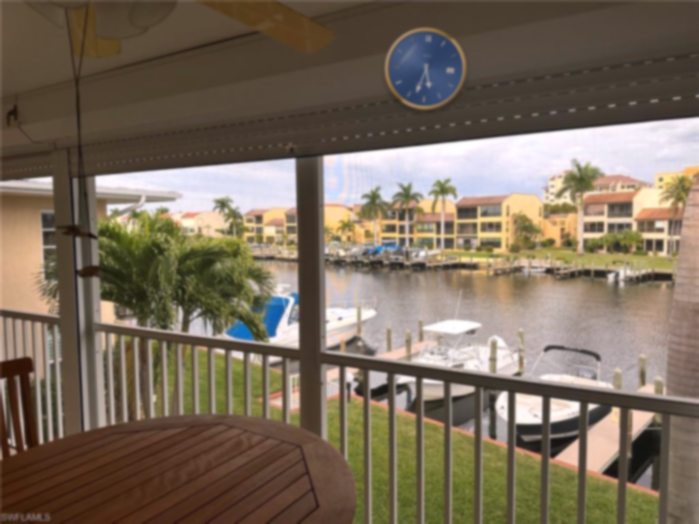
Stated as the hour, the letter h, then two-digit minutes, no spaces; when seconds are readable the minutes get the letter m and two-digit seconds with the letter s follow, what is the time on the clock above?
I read 5h33
